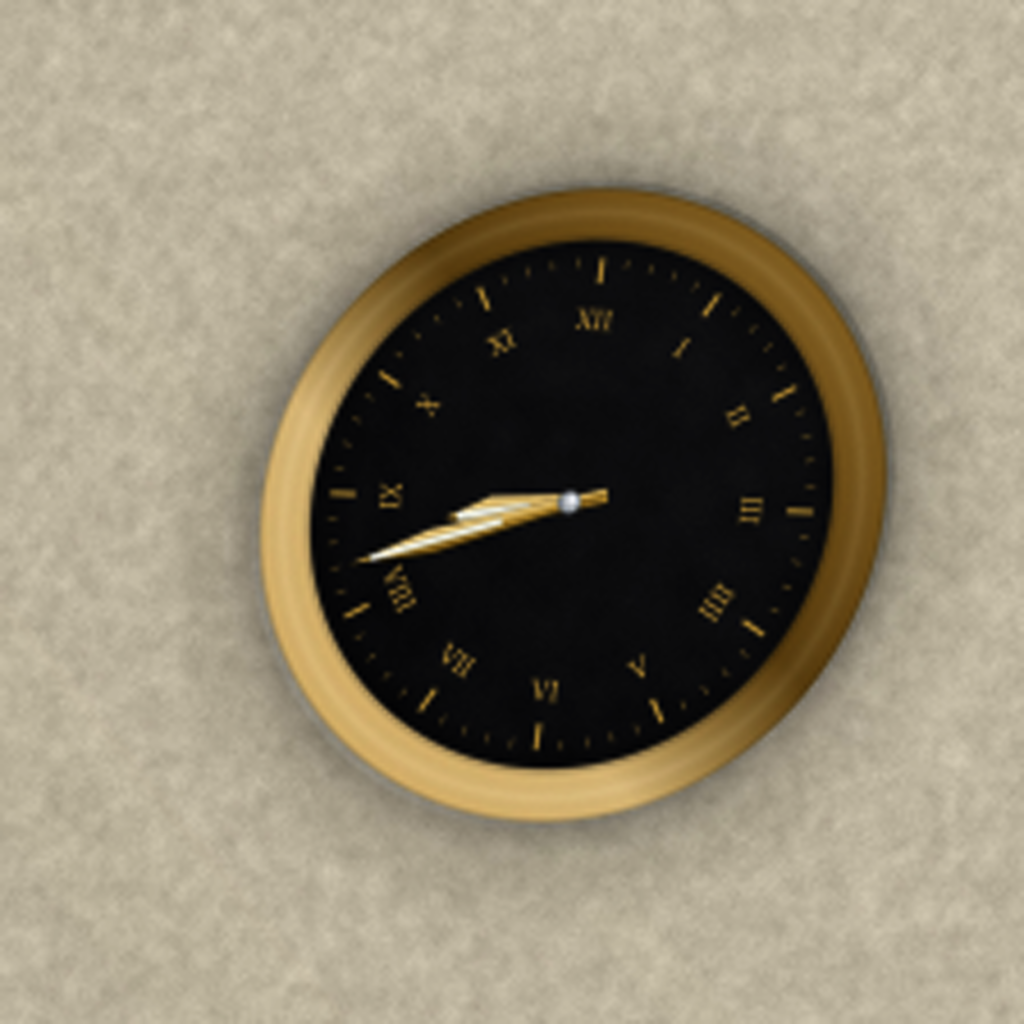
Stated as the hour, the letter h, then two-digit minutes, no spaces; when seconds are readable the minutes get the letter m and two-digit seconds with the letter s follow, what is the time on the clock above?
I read 8h42
